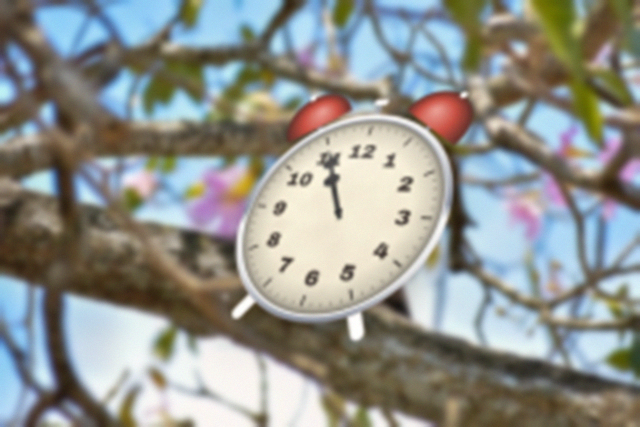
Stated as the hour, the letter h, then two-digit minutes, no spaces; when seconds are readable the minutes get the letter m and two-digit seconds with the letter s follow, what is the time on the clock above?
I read 10h55
